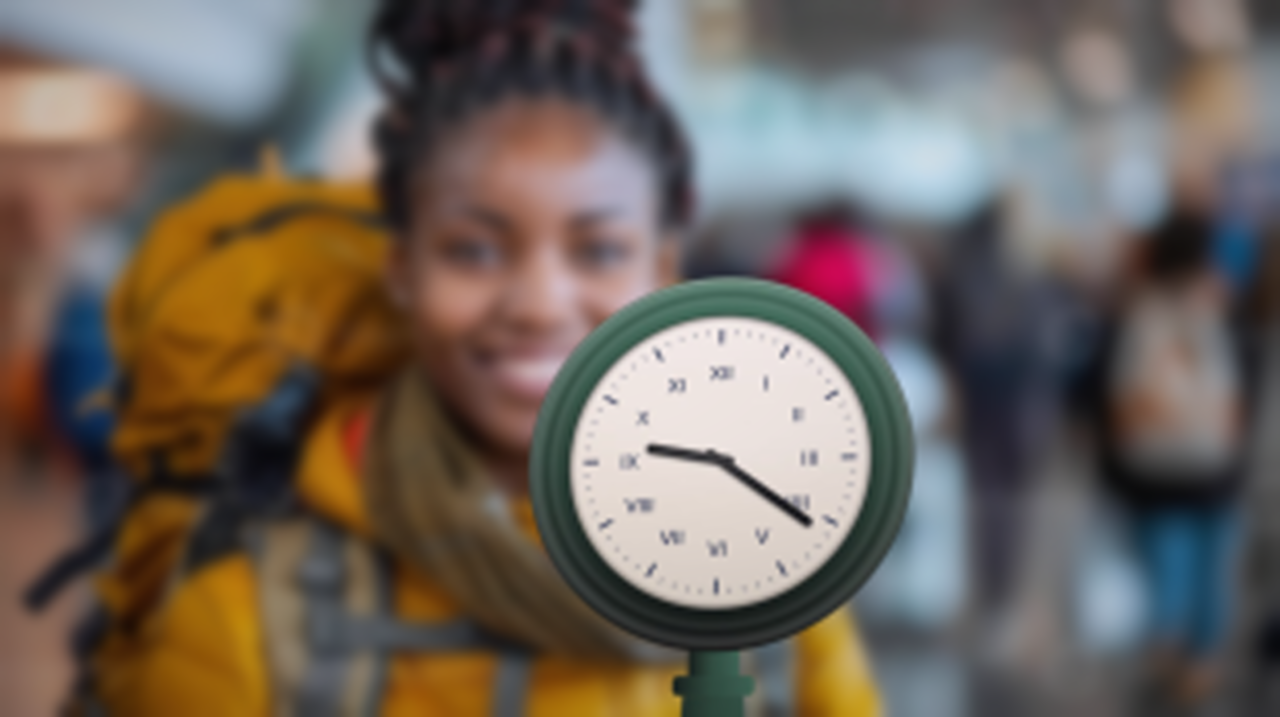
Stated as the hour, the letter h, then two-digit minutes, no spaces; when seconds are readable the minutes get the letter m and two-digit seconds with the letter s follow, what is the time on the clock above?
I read 9h21
